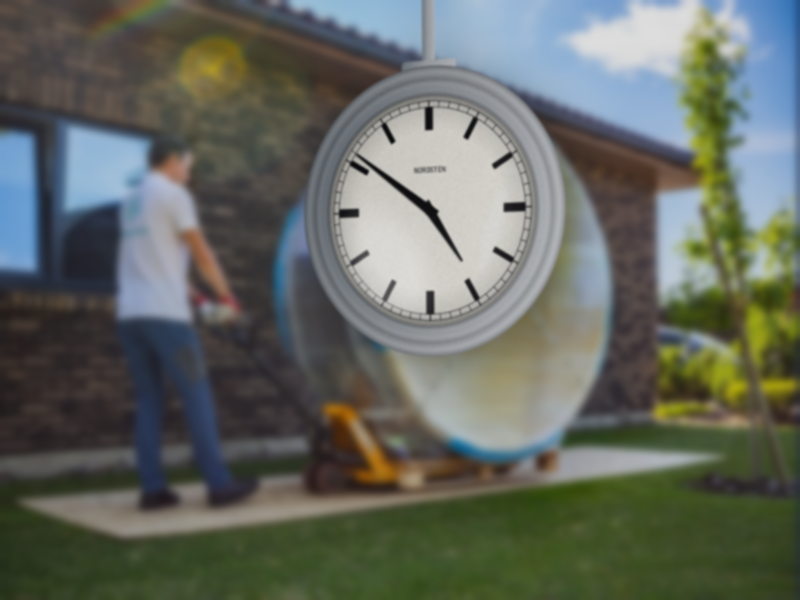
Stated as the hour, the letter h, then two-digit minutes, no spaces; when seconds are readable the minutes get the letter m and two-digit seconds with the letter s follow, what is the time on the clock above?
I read 4h51
